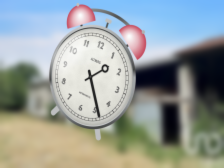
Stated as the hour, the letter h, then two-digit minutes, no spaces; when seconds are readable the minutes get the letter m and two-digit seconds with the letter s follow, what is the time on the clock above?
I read 1h24
